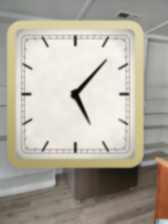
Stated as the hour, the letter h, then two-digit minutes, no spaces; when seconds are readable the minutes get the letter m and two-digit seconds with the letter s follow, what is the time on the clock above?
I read 5h07
